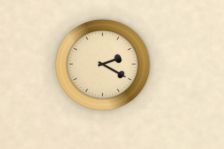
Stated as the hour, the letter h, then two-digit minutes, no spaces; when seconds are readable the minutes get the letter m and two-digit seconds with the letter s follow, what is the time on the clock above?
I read 2h20
